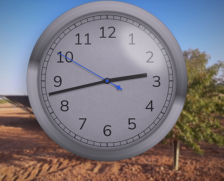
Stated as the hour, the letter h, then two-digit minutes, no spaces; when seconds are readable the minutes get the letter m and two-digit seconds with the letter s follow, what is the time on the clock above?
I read 2h42m50s
